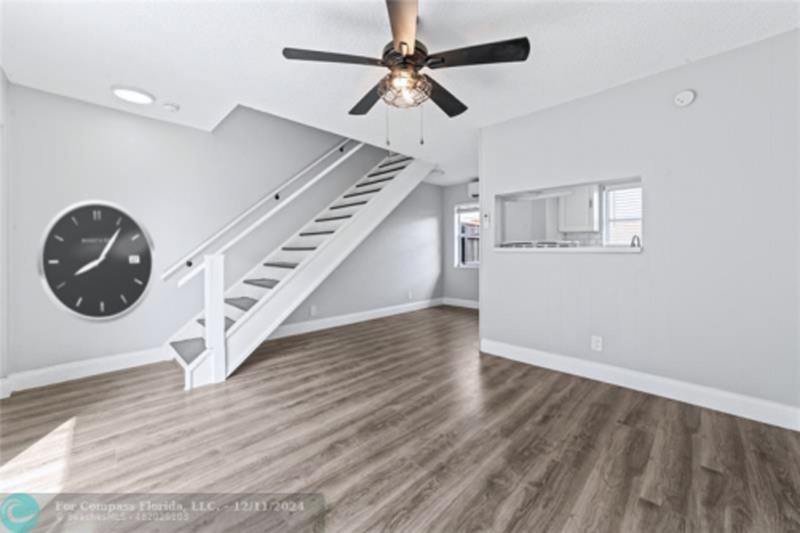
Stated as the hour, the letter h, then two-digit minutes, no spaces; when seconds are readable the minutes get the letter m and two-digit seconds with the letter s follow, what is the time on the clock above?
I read 8h06
